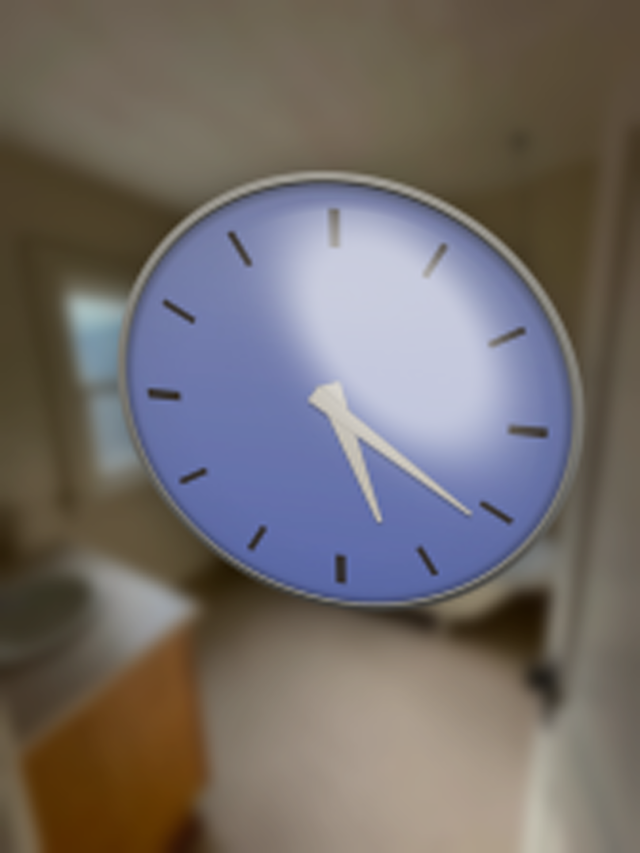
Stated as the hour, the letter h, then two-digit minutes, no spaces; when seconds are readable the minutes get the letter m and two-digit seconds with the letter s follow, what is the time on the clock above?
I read 5h21
